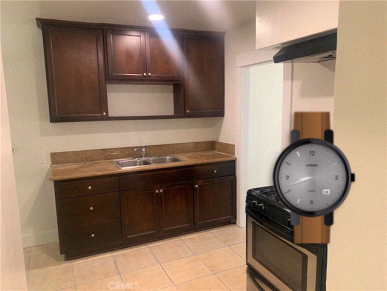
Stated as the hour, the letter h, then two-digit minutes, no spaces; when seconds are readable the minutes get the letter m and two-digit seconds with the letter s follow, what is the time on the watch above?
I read 8h42
